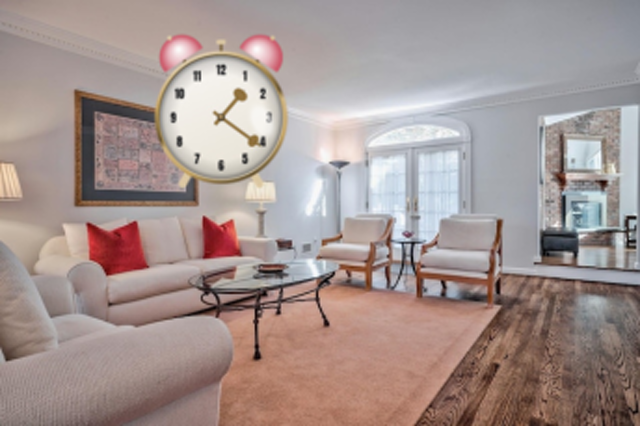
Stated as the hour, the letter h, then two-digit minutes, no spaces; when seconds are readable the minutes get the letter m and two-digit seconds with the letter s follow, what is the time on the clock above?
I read 1h21
